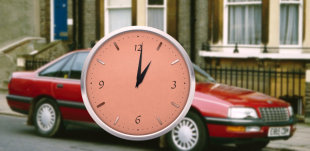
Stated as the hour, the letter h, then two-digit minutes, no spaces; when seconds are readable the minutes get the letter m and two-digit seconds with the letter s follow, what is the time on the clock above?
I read 1h01
